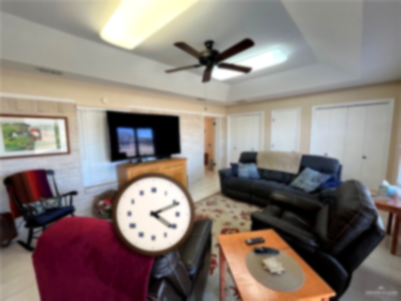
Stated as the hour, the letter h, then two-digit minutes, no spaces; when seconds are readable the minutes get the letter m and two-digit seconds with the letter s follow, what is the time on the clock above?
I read 4h11
